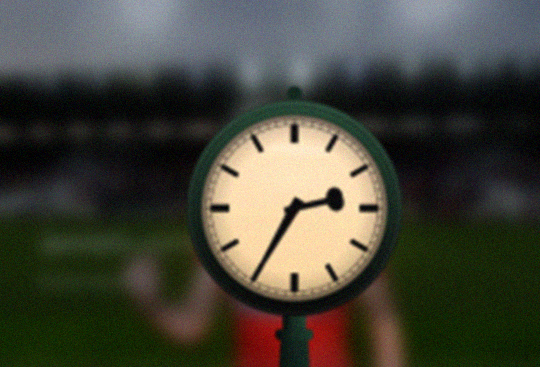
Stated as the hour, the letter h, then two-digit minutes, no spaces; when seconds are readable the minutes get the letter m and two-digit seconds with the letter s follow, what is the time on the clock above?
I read 2h35
